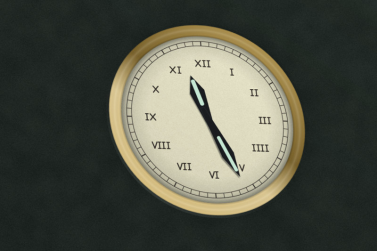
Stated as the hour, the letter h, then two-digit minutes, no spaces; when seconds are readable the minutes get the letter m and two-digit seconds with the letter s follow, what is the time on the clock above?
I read 11h26
